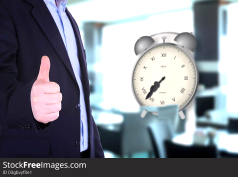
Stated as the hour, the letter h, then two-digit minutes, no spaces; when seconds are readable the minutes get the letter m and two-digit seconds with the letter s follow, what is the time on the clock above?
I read 7h37
